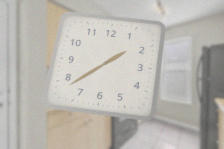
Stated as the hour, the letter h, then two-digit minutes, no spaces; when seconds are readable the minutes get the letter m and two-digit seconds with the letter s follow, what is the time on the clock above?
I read 1h38
